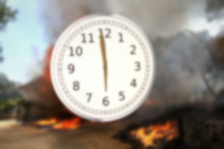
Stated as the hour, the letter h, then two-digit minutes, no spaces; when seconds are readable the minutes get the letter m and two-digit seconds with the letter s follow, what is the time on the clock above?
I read 5h59
